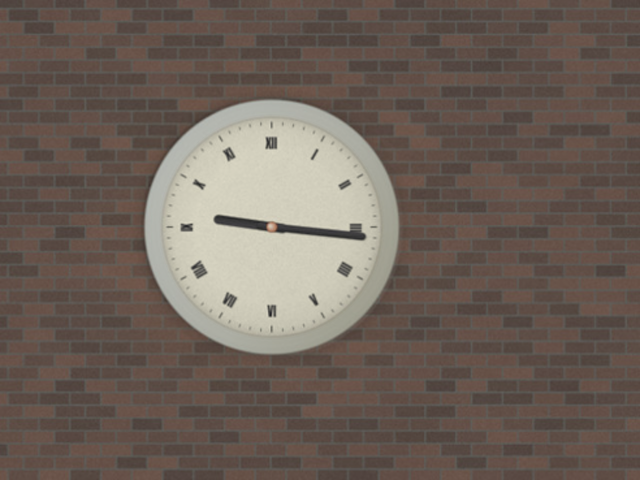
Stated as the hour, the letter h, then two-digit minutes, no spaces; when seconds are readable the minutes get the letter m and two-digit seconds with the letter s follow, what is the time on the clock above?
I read 9h16
